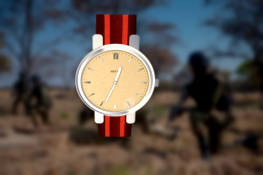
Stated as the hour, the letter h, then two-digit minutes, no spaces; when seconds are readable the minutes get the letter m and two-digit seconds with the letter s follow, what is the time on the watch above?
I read 12h34
